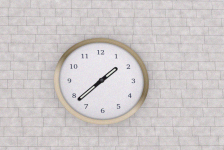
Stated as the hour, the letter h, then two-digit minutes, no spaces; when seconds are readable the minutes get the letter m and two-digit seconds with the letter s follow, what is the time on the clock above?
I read 1h38
